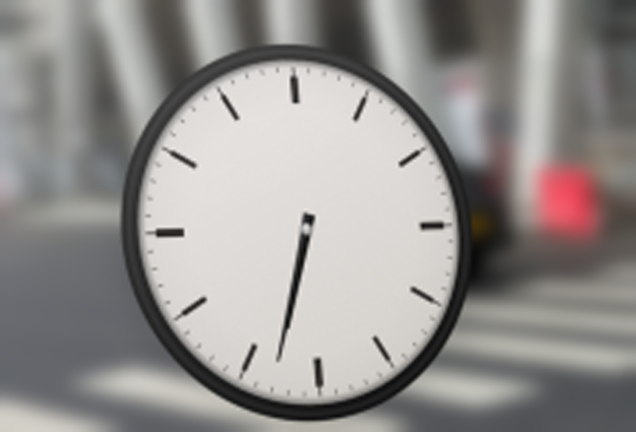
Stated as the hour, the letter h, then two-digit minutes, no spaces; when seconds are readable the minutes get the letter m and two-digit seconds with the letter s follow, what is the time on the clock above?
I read 6h33
